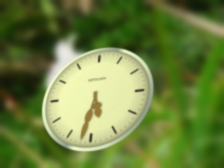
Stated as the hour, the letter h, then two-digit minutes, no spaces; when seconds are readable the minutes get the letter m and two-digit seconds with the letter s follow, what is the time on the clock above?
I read 5h32
